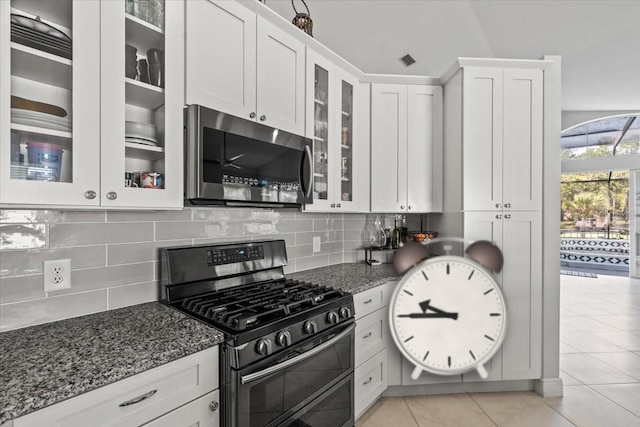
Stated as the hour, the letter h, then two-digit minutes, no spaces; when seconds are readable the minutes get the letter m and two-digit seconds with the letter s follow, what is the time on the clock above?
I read 9h45
